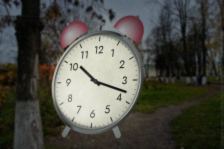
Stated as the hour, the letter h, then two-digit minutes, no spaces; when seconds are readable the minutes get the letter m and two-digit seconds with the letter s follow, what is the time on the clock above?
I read 10h18
